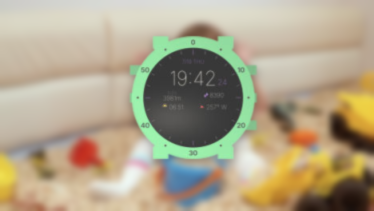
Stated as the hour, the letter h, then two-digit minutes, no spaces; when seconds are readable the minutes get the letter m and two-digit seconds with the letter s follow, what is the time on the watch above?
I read 19h42
